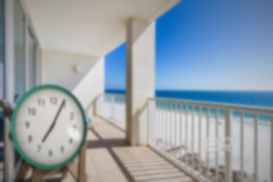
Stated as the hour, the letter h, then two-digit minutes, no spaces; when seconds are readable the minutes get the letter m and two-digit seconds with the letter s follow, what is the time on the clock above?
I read 7h04
